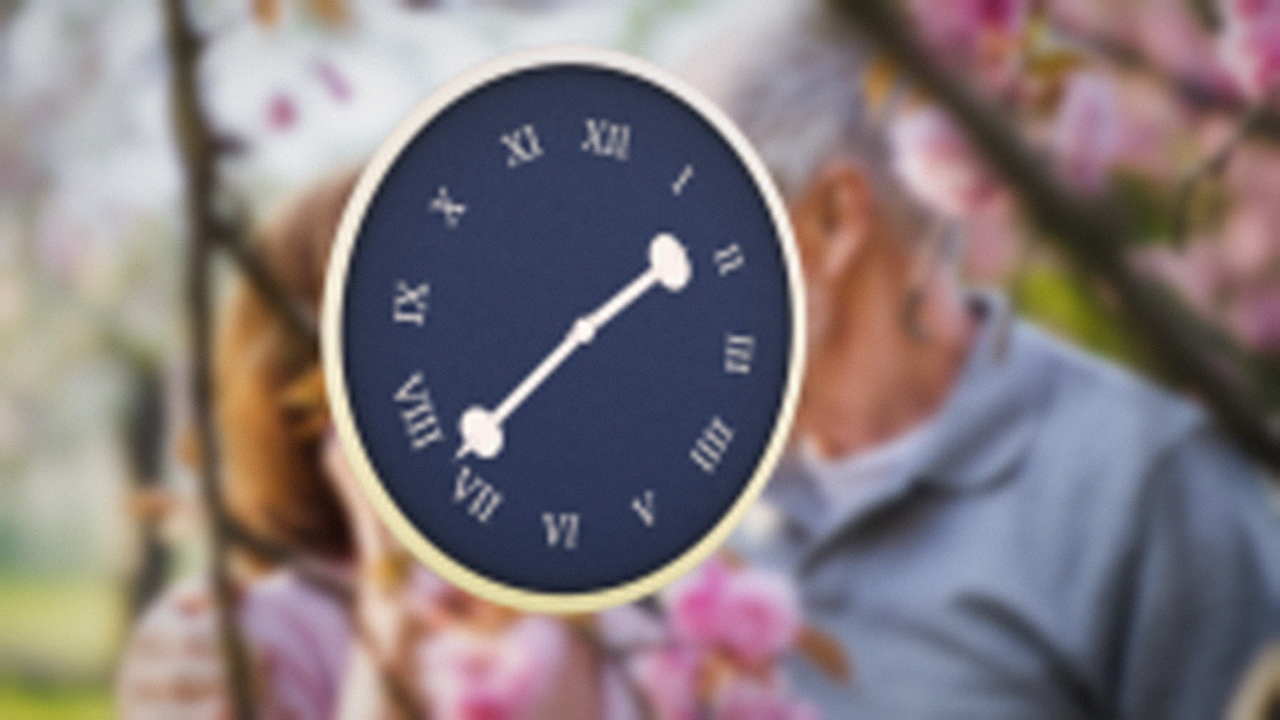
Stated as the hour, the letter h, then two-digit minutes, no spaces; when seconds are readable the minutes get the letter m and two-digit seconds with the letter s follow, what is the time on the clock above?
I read 1h37
